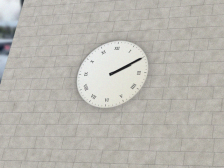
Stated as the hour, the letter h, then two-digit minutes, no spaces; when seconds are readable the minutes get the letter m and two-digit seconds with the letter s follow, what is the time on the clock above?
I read 2h10
